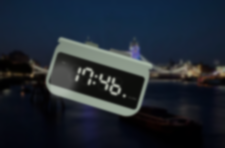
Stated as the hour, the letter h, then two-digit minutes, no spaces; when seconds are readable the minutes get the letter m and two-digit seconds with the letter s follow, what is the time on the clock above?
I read 17h46
